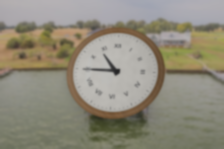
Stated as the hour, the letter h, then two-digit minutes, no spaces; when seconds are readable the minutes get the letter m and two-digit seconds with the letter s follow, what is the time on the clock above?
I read 10h45
